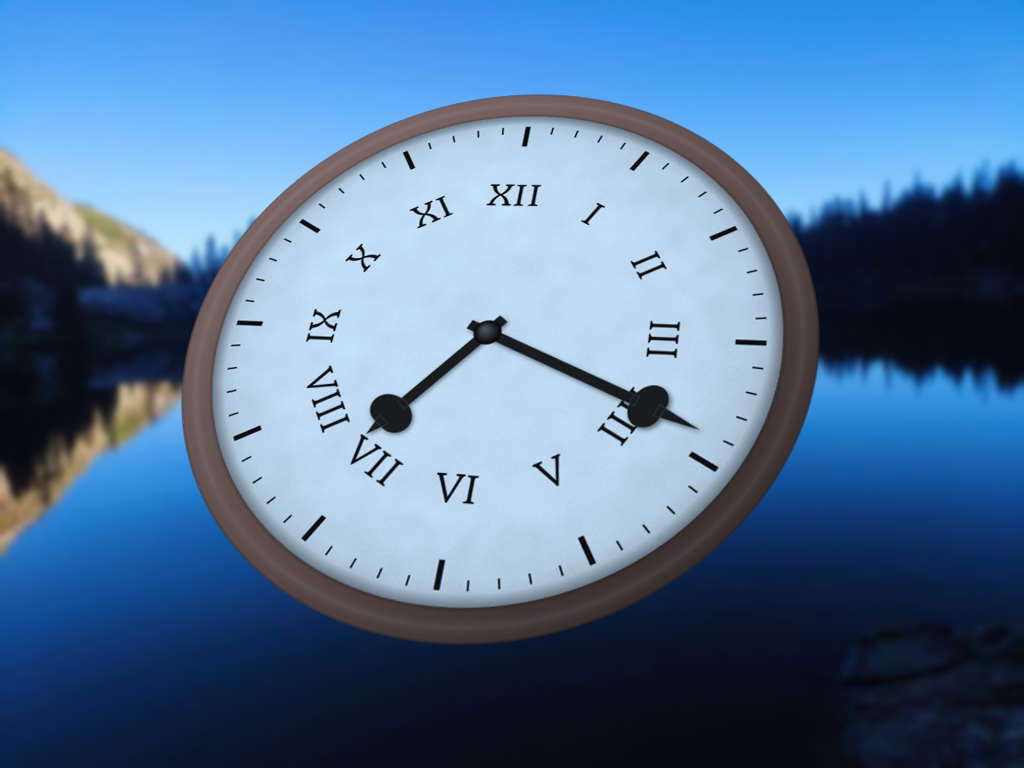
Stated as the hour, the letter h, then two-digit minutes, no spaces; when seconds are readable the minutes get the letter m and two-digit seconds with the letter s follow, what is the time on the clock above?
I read 7h19
